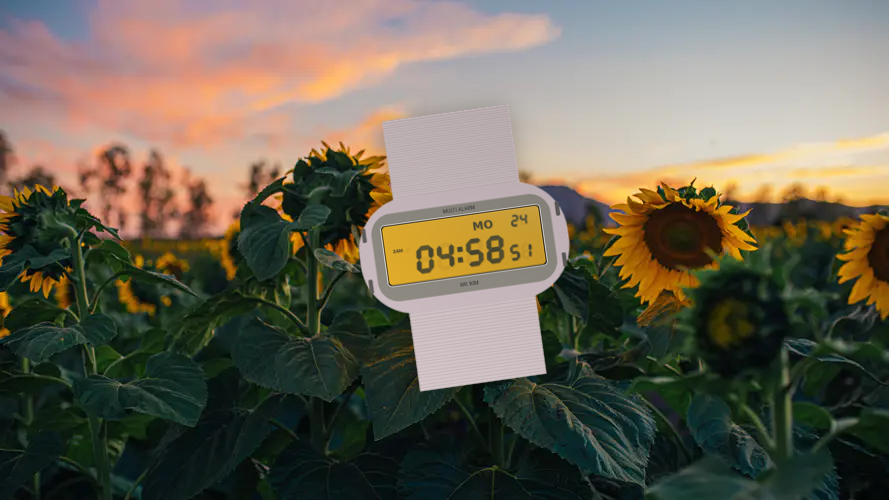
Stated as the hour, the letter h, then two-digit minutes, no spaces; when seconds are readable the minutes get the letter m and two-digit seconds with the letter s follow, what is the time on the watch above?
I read 4h58m51s
